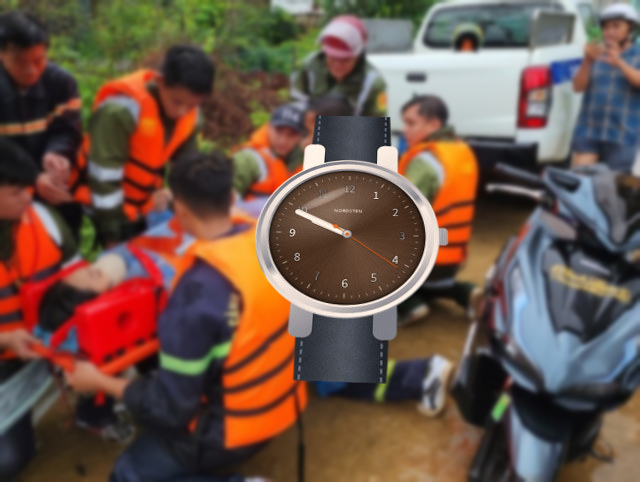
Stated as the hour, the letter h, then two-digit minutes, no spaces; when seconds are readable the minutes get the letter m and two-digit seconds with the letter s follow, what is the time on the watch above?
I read 9h49m21s
